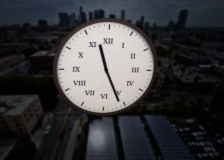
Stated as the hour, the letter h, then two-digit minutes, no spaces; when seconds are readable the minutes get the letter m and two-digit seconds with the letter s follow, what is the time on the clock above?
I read 11h26
